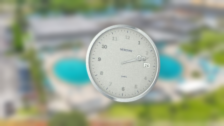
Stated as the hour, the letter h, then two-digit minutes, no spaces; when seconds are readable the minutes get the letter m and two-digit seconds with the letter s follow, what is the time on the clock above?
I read 2h12
